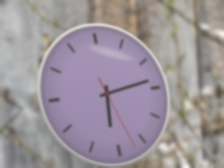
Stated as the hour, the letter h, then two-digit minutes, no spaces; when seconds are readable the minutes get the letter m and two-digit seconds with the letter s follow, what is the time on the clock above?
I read 6h13m27s
